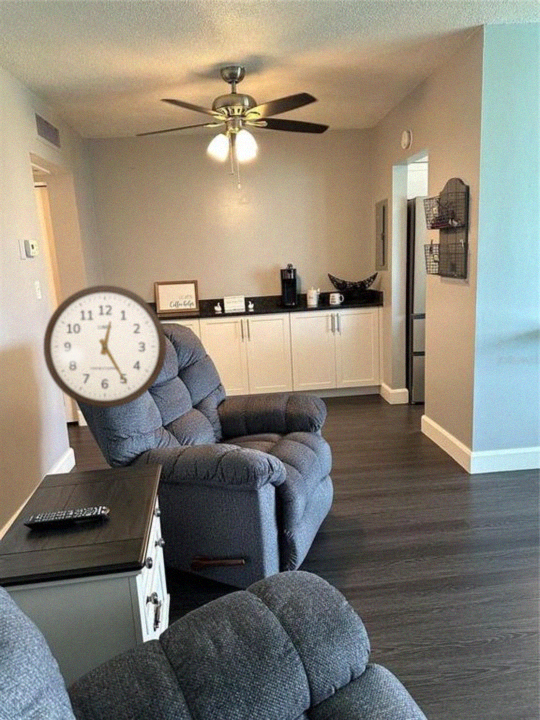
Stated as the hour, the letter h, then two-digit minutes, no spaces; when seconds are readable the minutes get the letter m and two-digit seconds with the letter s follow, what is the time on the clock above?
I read 12h25
